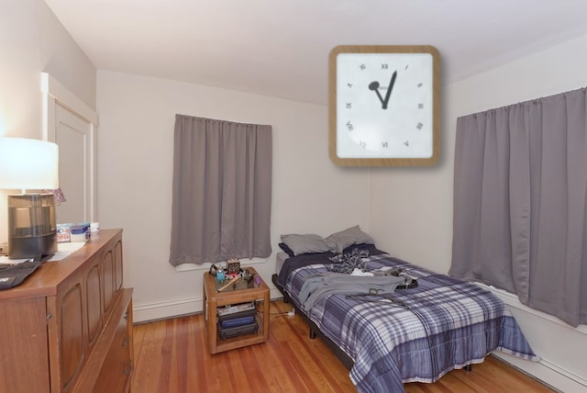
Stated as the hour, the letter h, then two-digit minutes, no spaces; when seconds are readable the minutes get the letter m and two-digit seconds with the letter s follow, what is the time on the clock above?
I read 11h03
